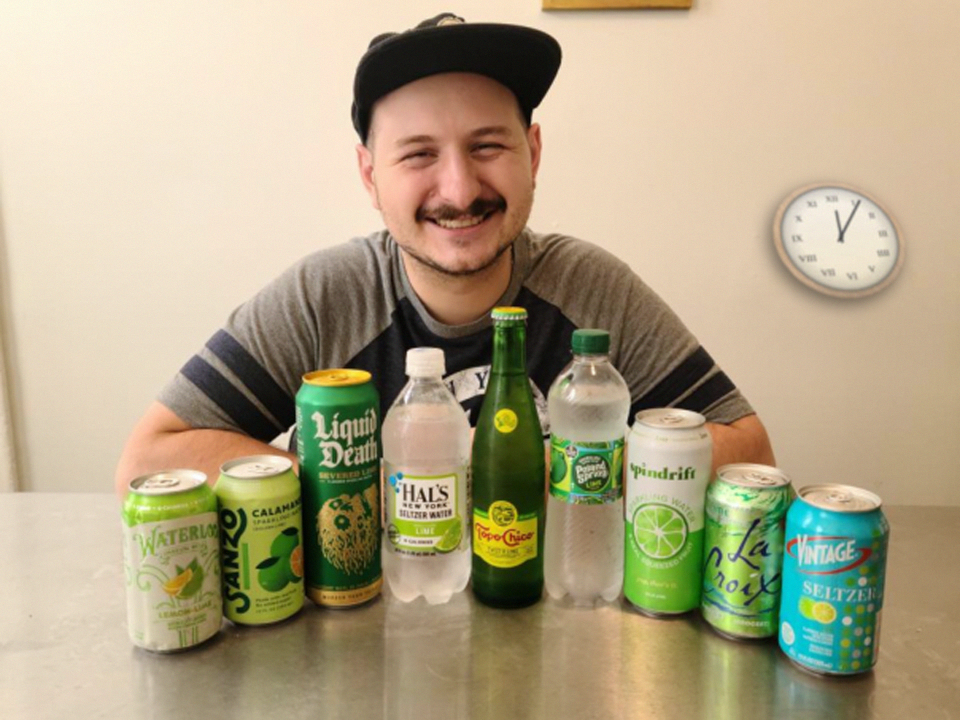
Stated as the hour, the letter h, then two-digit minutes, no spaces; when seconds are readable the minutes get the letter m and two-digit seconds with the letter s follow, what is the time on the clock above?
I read 12h06
